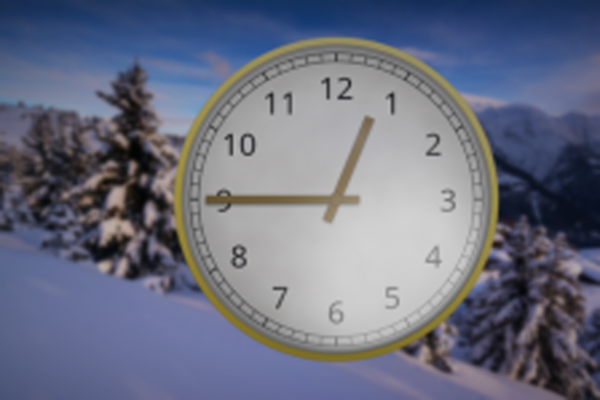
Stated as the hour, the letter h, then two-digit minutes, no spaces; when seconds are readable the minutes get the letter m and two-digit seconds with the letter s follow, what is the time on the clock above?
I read 12h45
